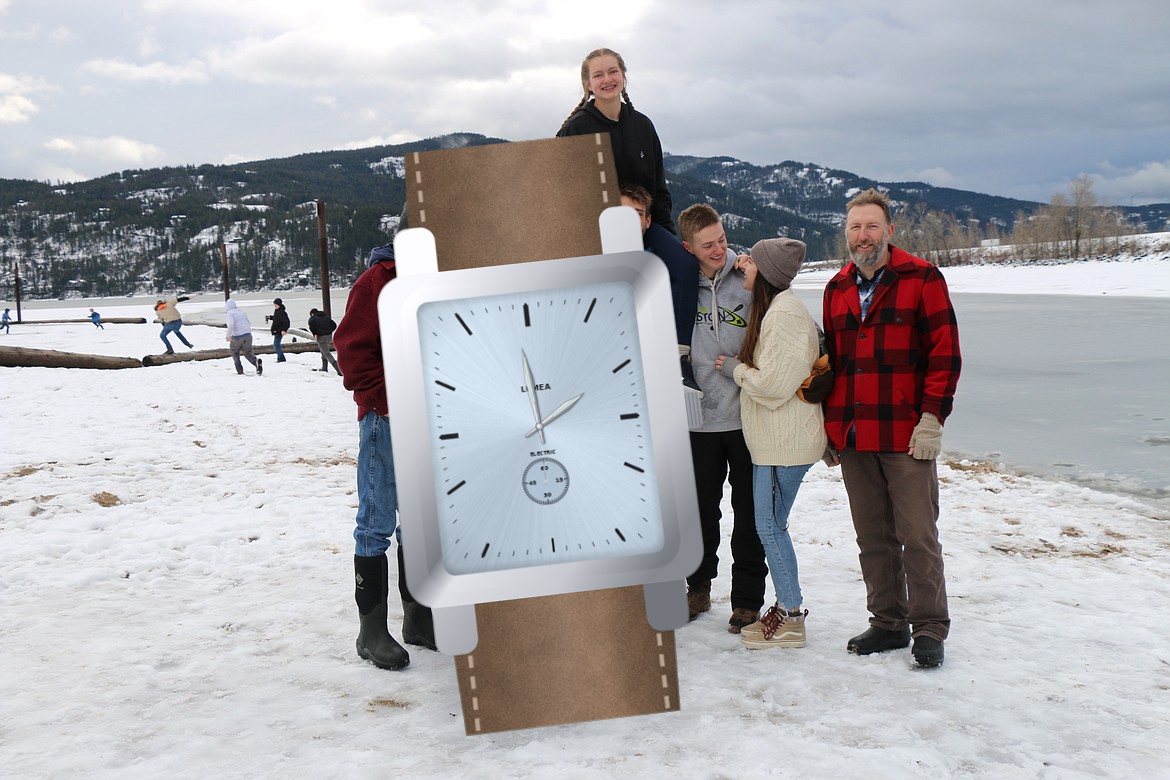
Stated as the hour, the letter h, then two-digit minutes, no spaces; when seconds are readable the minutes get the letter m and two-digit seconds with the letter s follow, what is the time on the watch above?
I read 1h59
